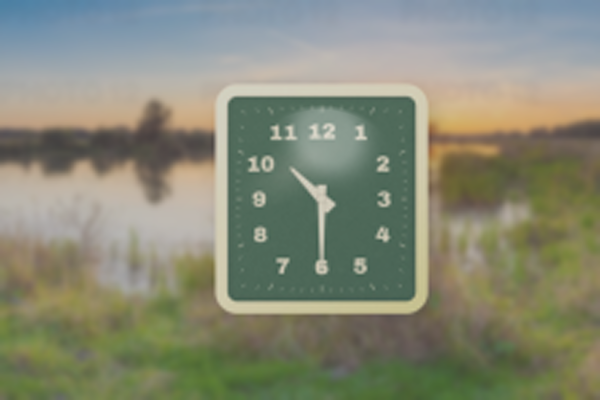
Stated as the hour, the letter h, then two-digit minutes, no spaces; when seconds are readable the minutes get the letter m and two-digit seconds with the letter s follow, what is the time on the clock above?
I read 10h30
